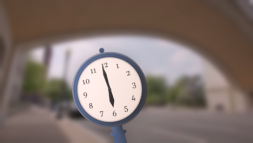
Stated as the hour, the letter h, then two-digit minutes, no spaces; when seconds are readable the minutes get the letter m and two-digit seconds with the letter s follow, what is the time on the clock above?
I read 5h59
